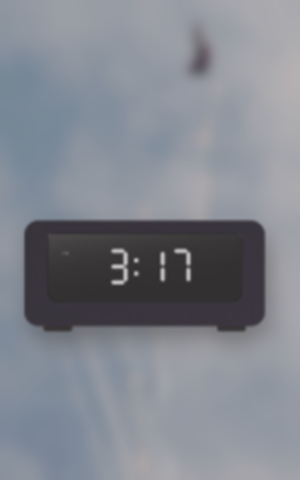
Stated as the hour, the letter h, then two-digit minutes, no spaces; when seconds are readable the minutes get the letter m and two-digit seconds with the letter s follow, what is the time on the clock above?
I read 3h17
